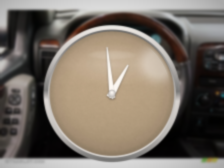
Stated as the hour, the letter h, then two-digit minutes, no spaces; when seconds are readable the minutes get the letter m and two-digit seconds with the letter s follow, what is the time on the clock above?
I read 12h59
